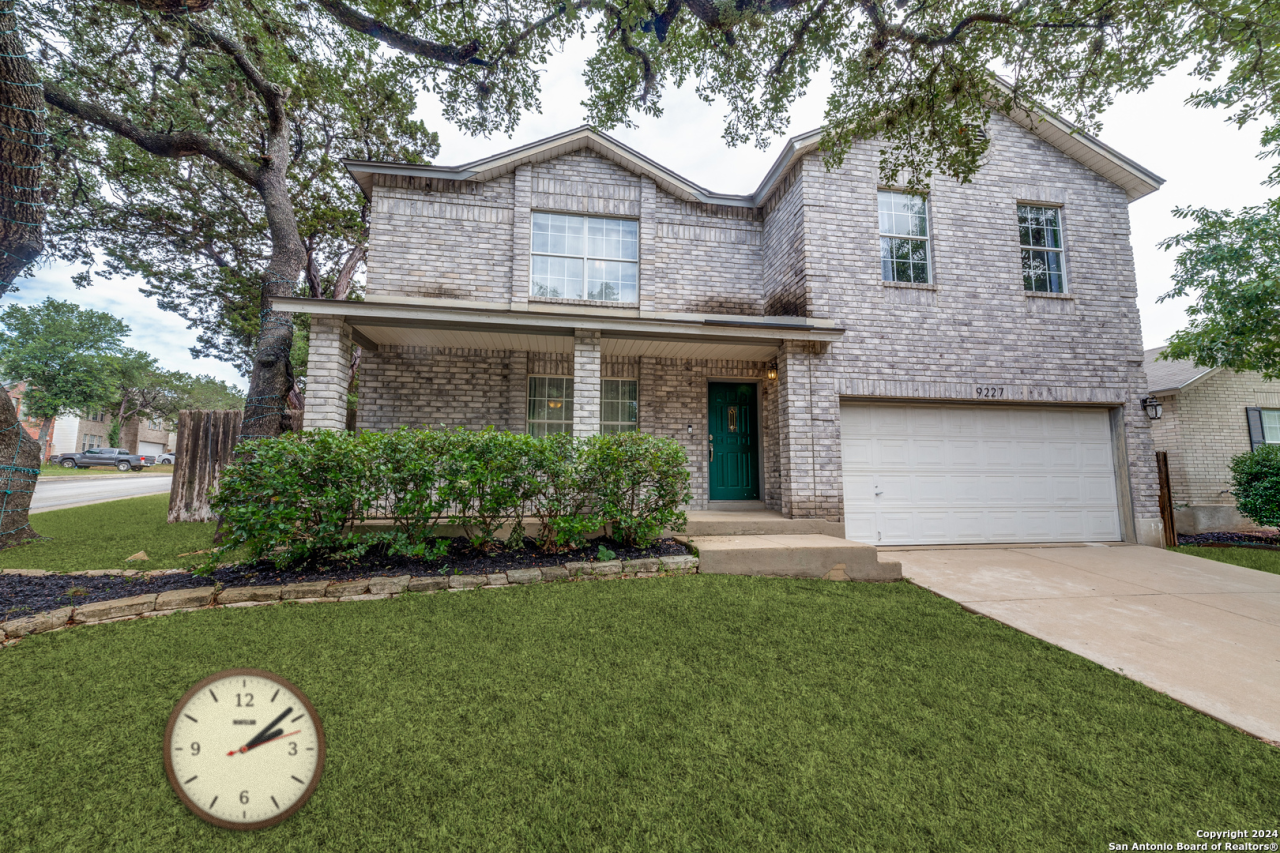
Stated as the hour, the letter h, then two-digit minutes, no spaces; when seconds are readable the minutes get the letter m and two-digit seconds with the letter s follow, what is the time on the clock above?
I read 2h08m12s
